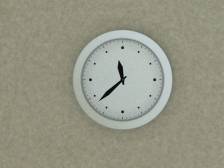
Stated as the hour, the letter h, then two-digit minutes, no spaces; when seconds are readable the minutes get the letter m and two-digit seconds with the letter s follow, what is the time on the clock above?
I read 11h38
